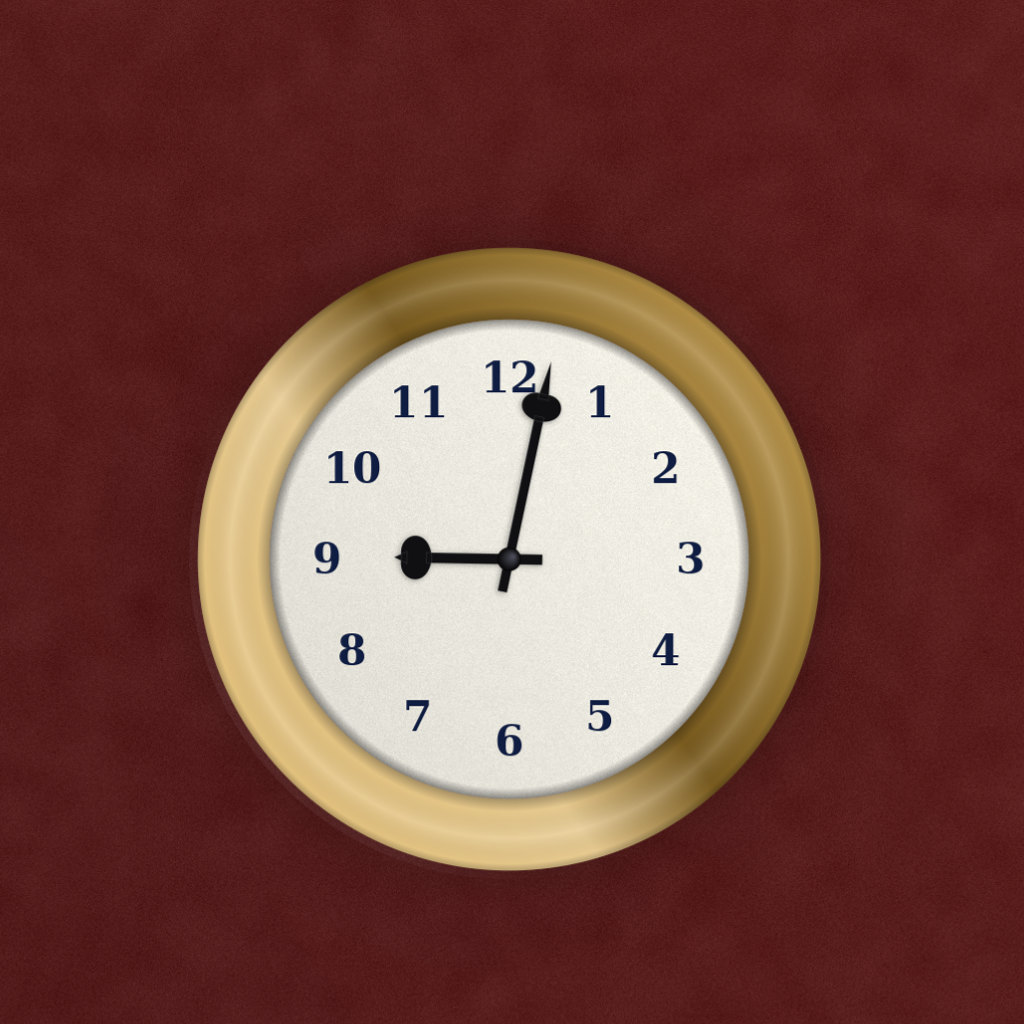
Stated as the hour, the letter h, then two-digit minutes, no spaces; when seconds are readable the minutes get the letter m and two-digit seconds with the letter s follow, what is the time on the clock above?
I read 9h02
